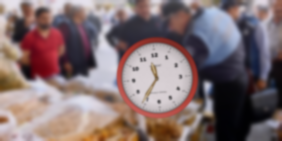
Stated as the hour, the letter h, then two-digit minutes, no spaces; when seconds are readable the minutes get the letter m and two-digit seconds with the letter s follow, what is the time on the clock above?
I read 11h36
